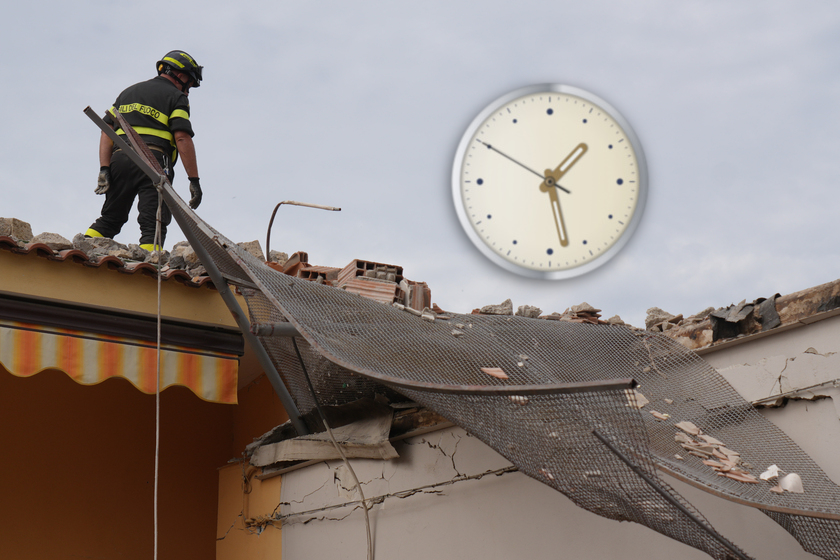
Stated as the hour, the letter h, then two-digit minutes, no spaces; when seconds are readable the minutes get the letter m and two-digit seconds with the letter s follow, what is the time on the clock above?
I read 1h27m50s
